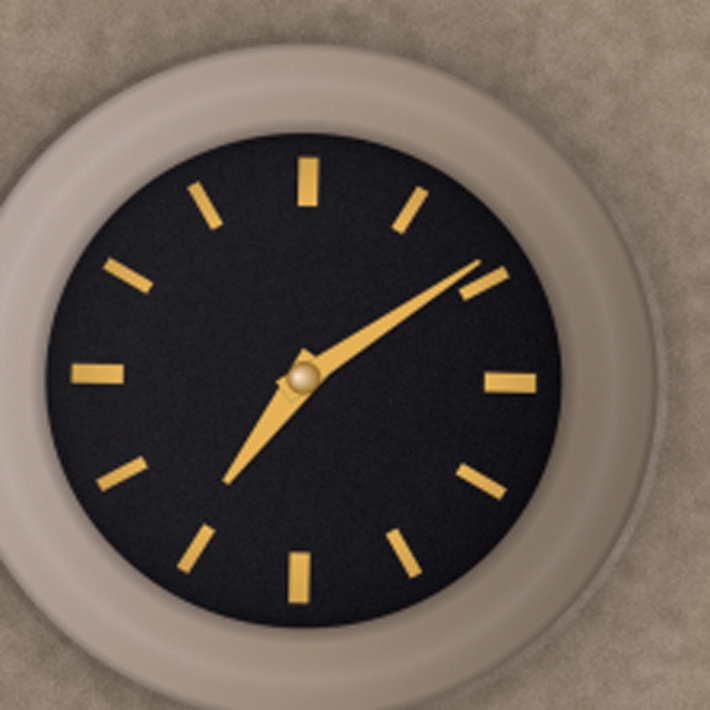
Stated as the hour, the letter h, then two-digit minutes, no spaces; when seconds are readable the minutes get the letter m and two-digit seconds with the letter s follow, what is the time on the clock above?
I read 7h09
